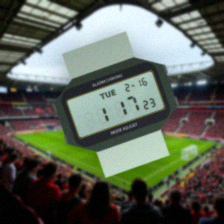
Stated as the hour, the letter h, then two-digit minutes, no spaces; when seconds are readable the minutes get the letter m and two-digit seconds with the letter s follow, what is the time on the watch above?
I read 1h17m23s
